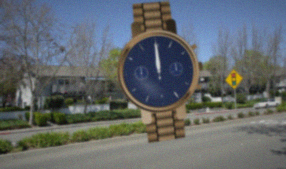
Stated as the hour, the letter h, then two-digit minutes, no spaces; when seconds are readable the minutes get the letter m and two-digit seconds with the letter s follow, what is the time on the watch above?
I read 12h00
